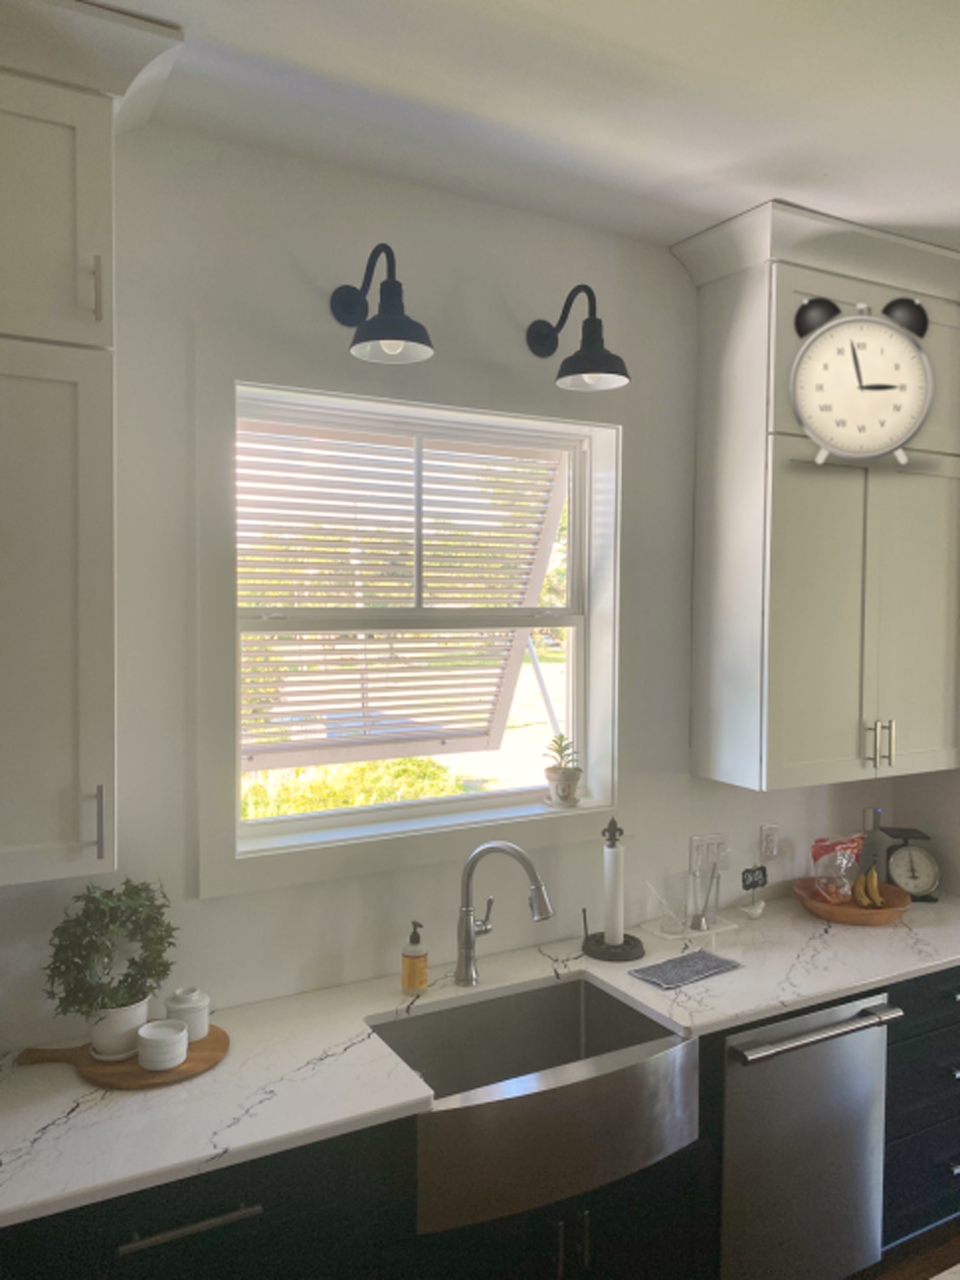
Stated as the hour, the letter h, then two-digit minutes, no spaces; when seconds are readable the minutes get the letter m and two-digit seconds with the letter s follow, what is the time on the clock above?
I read 2h58
